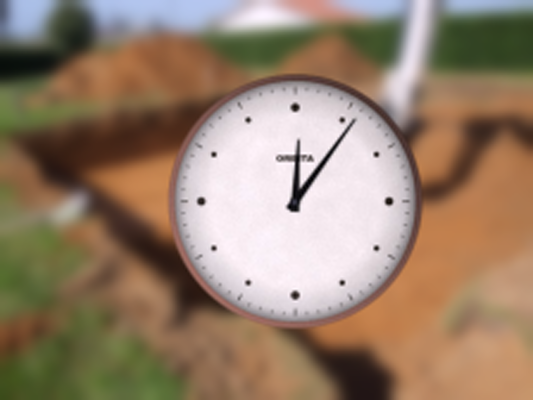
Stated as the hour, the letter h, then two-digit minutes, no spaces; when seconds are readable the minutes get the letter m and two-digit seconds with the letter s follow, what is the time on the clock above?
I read 12h06
